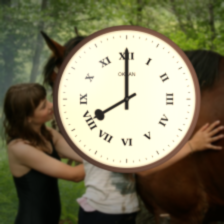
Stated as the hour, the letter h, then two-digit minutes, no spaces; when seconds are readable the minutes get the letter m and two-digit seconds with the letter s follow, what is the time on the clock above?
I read 8h00
